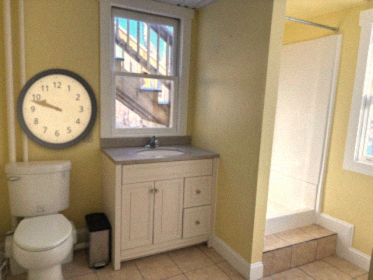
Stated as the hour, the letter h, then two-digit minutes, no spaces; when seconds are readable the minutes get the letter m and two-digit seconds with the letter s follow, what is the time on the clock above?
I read 9h48
